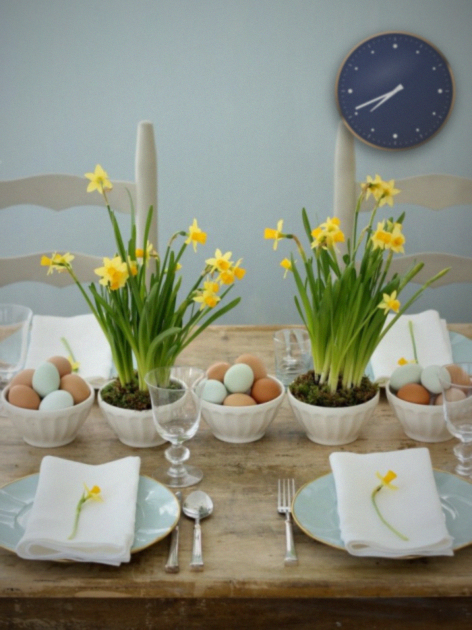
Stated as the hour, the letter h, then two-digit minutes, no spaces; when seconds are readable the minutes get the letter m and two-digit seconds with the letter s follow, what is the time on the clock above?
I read 7h41
